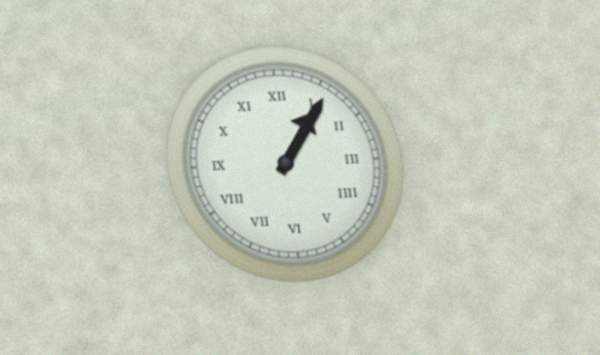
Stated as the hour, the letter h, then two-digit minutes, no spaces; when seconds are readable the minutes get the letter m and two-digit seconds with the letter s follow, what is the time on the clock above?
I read 1h06
